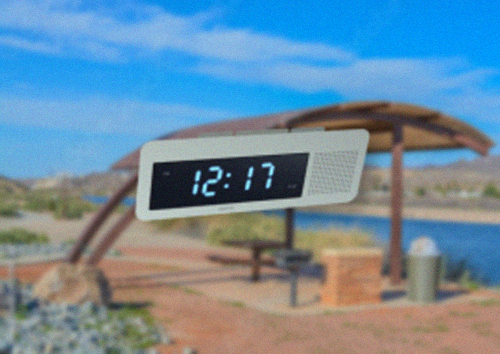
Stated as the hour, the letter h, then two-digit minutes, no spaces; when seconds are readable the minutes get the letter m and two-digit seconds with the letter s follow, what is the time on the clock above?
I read 12h17
